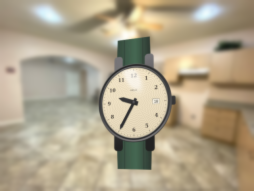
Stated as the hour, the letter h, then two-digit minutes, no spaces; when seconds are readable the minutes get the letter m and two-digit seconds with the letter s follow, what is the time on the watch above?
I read 9h35
